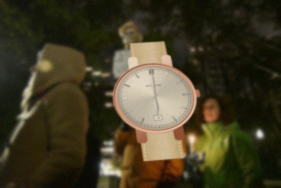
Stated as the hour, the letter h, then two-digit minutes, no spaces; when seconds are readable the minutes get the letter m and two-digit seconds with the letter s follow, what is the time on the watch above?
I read 6h00
